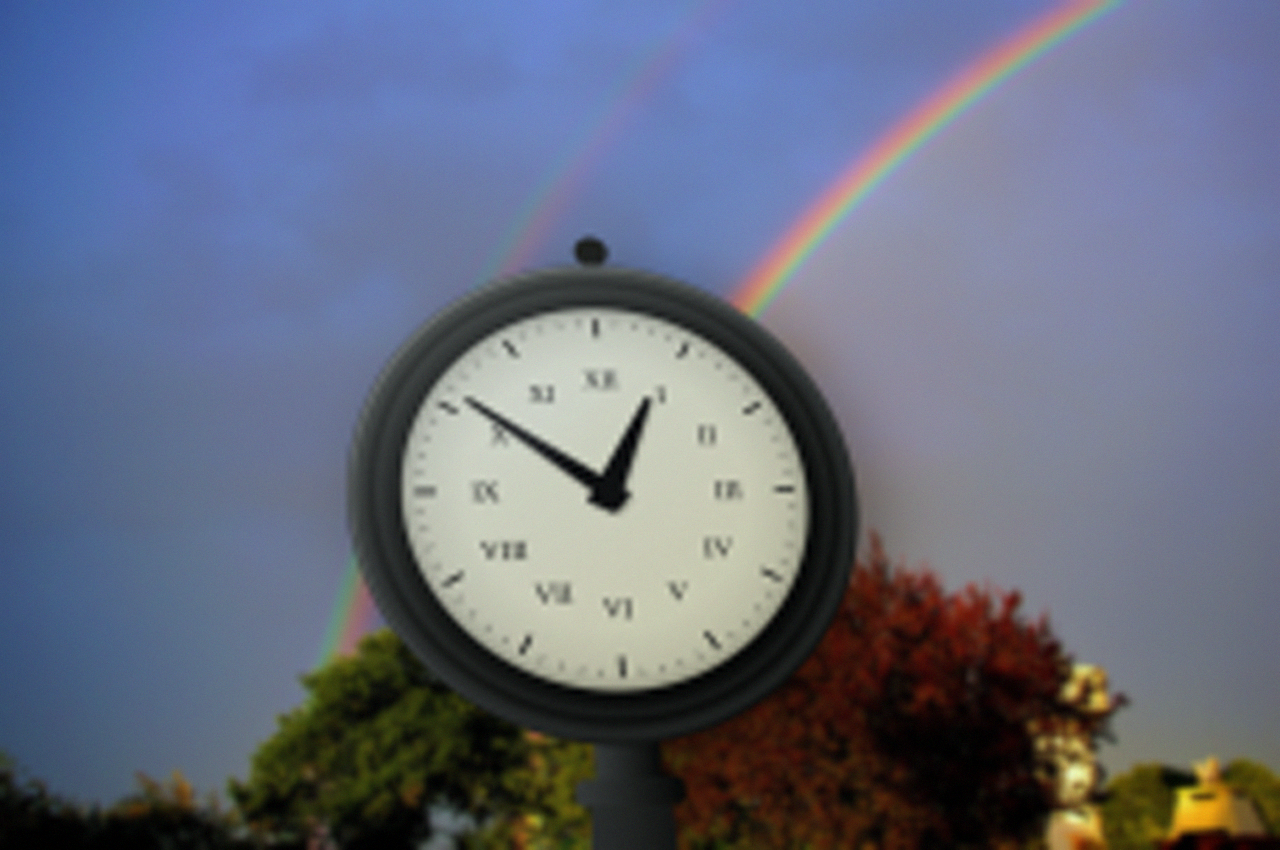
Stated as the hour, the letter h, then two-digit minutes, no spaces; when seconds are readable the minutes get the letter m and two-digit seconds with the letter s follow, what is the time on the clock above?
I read 12h51
